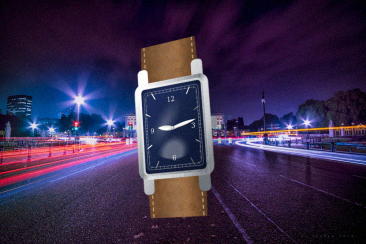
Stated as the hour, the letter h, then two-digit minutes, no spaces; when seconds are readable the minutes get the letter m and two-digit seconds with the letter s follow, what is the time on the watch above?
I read 9h13
